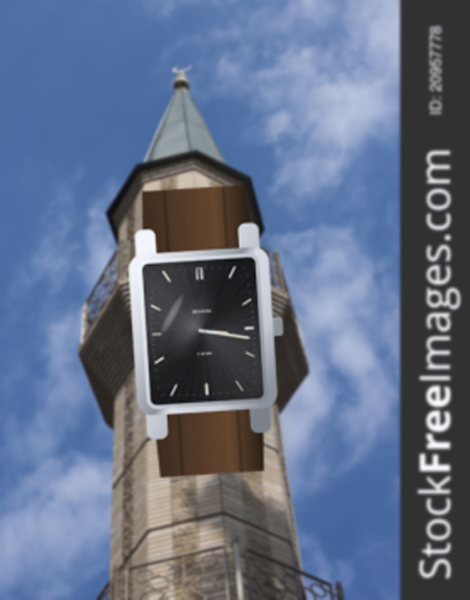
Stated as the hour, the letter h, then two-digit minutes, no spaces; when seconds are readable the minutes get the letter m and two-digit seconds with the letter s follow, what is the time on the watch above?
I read 3h17
